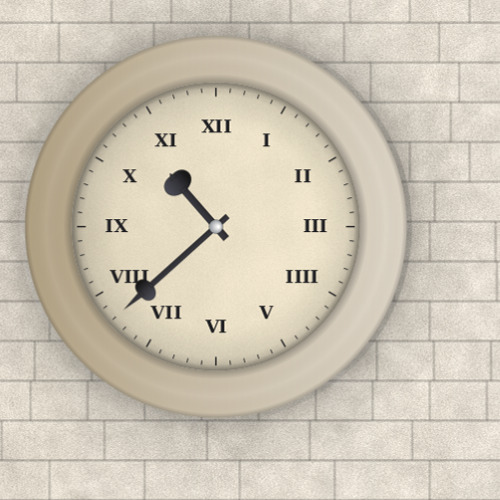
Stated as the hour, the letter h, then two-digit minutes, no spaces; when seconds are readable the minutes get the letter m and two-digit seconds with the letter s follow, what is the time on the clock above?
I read 10h38
